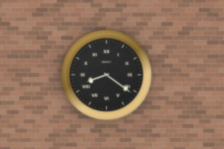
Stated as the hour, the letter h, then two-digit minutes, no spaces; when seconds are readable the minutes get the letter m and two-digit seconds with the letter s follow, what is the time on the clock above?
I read 8h21
